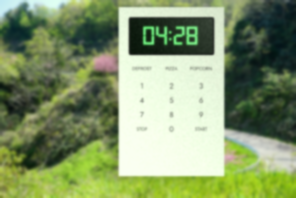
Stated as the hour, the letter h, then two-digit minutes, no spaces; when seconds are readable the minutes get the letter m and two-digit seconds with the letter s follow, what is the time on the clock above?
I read 4h28
